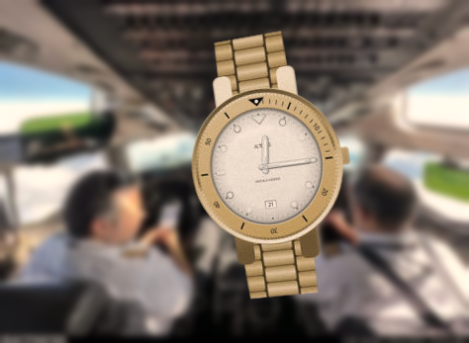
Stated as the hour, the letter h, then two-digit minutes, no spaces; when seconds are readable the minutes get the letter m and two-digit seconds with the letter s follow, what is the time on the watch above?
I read 12h15
